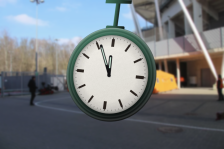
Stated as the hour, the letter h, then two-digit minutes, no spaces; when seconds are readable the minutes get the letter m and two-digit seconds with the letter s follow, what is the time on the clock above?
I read 11h56
